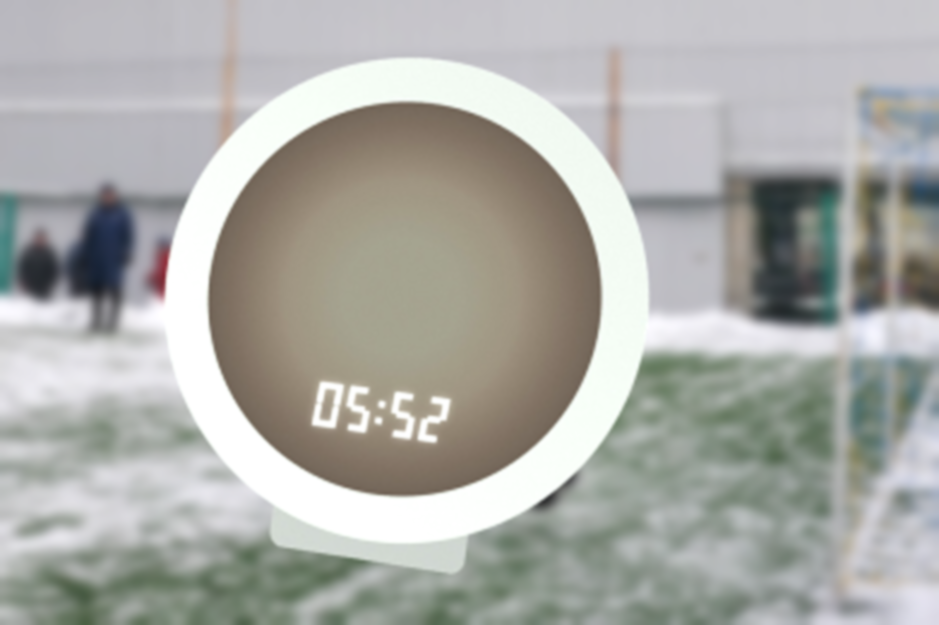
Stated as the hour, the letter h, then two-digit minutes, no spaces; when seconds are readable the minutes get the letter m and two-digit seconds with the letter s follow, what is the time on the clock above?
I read 5h52
